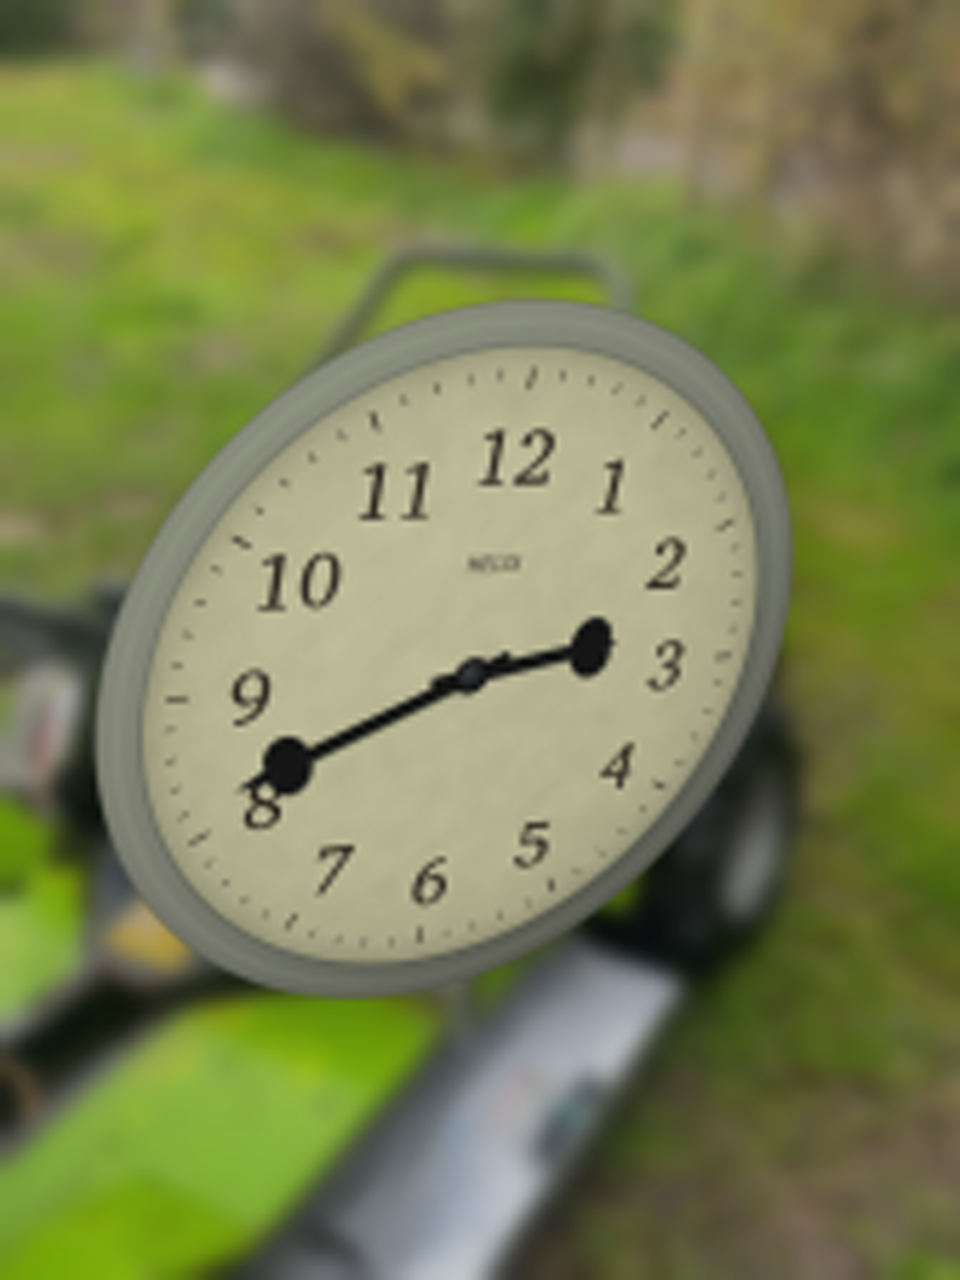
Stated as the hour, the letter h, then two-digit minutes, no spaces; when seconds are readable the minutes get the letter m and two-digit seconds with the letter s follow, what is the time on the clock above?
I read 2h41
